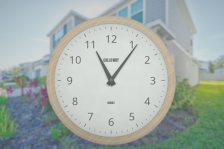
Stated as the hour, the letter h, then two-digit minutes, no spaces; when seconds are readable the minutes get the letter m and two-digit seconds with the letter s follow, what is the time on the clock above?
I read 11h06
